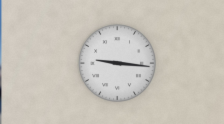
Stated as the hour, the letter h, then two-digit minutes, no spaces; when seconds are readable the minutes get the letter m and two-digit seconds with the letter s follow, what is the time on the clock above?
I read 9h16
